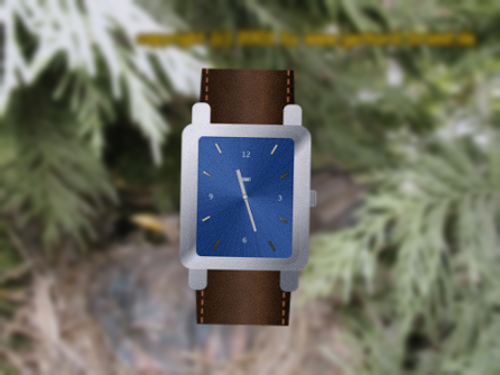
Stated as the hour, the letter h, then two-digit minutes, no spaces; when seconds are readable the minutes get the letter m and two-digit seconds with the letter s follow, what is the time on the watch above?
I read 11h27
